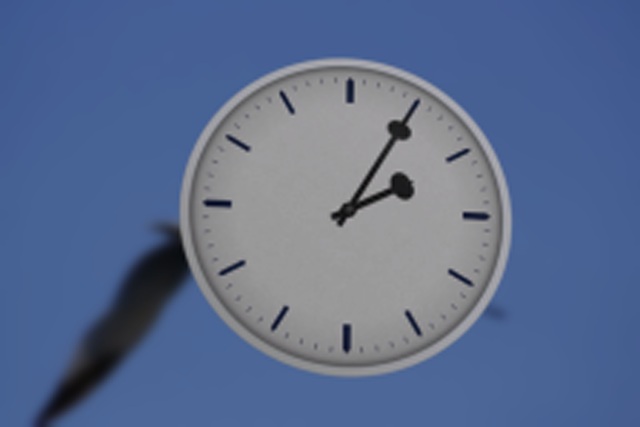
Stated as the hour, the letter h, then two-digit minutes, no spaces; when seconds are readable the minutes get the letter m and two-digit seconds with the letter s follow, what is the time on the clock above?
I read 2h05
